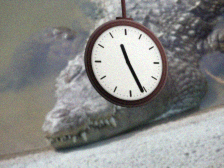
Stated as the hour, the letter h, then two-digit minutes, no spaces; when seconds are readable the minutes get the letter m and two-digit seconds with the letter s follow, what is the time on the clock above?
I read 11h26
